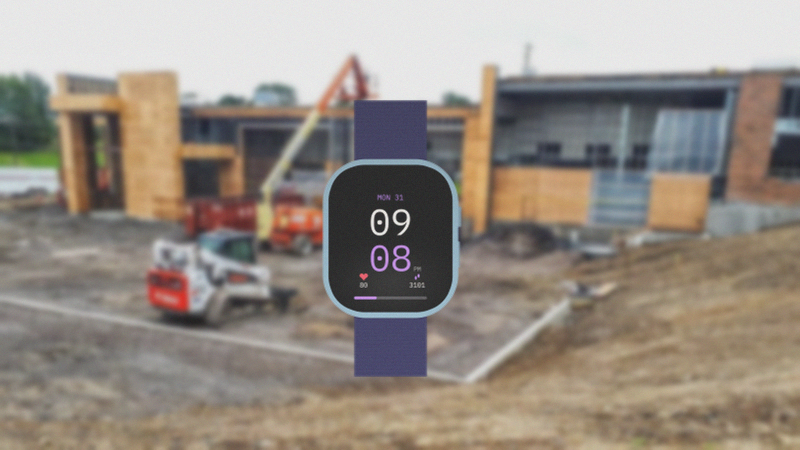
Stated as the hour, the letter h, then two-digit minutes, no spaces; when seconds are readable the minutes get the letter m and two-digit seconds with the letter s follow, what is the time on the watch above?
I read 9h08
